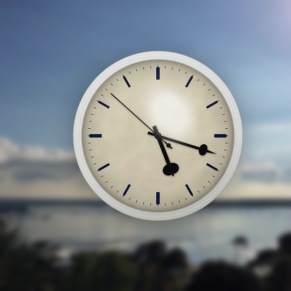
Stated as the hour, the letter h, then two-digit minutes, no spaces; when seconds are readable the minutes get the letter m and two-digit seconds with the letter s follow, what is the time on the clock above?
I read 5h17m52s
